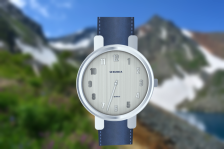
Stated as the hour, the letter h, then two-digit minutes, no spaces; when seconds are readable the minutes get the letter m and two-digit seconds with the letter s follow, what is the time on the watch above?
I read 6h33
